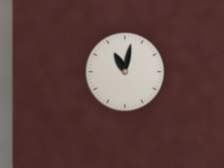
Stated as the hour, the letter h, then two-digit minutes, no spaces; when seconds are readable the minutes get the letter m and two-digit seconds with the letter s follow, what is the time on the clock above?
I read 11h02
